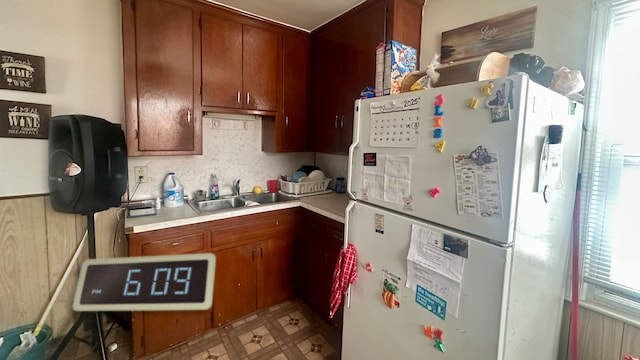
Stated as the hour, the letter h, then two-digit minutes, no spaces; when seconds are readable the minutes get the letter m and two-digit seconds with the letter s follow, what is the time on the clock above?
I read 6h09
